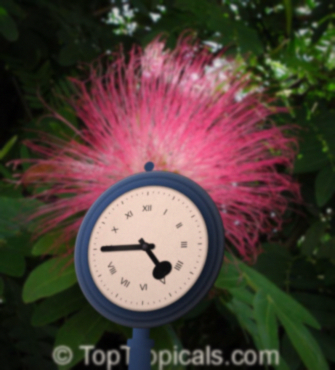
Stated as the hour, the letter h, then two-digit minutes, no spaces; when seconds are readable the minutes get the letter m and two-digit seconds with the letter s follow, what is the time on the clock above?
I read 4h45
